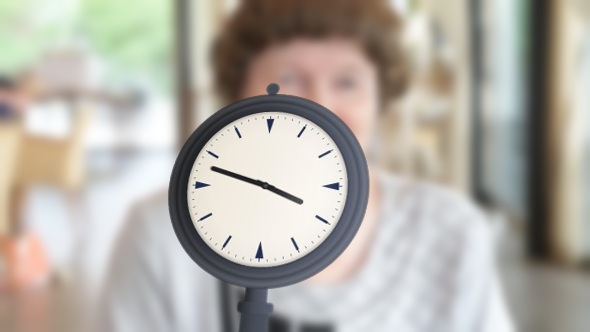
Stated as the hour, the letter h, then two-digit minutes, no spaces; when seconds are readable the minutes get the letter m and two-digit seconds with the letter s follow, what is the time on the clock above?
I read 3h48
